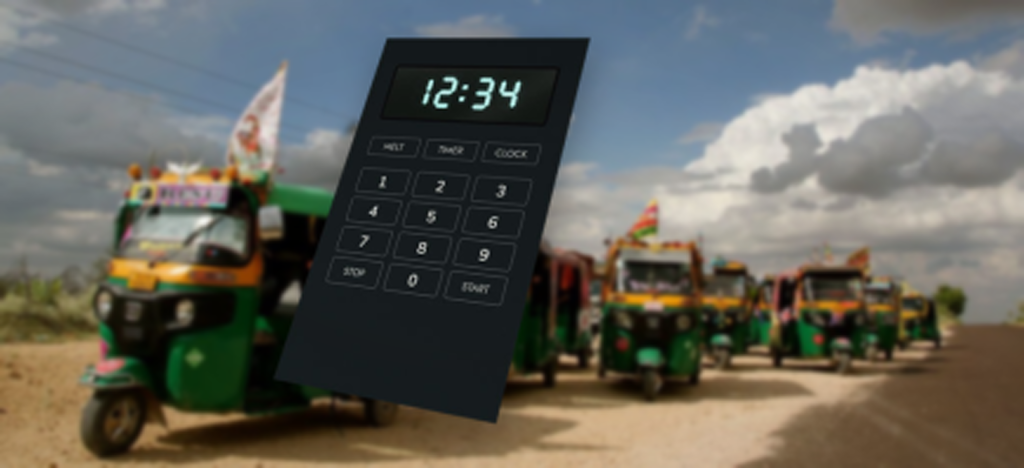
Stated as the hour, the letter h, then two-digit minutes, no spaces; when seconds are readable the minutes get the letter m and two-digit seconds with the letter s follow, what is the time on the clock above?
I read 12h34
